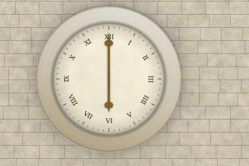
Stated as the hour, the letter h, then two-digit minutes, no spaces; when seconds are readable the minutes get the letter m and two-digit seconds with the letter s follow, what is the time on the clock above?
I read 6h00
